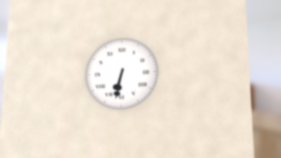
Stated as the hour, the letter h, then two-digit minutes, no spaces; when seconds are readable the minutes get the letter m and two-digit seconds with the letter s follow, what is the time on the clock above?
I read 6h32
